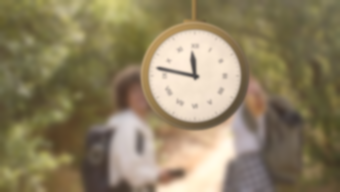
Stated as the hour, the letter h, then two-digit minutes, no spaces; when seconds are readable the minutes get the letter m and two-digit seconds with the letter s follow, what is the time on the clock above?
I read 11h47
